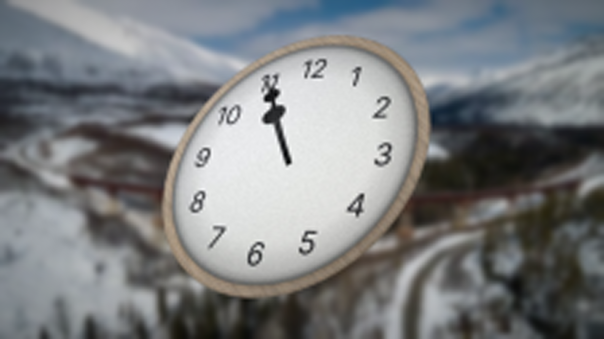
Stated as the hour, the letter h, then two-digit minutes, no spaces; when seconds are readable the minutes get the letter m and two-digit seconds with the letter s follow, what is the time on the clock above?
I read 10h55
